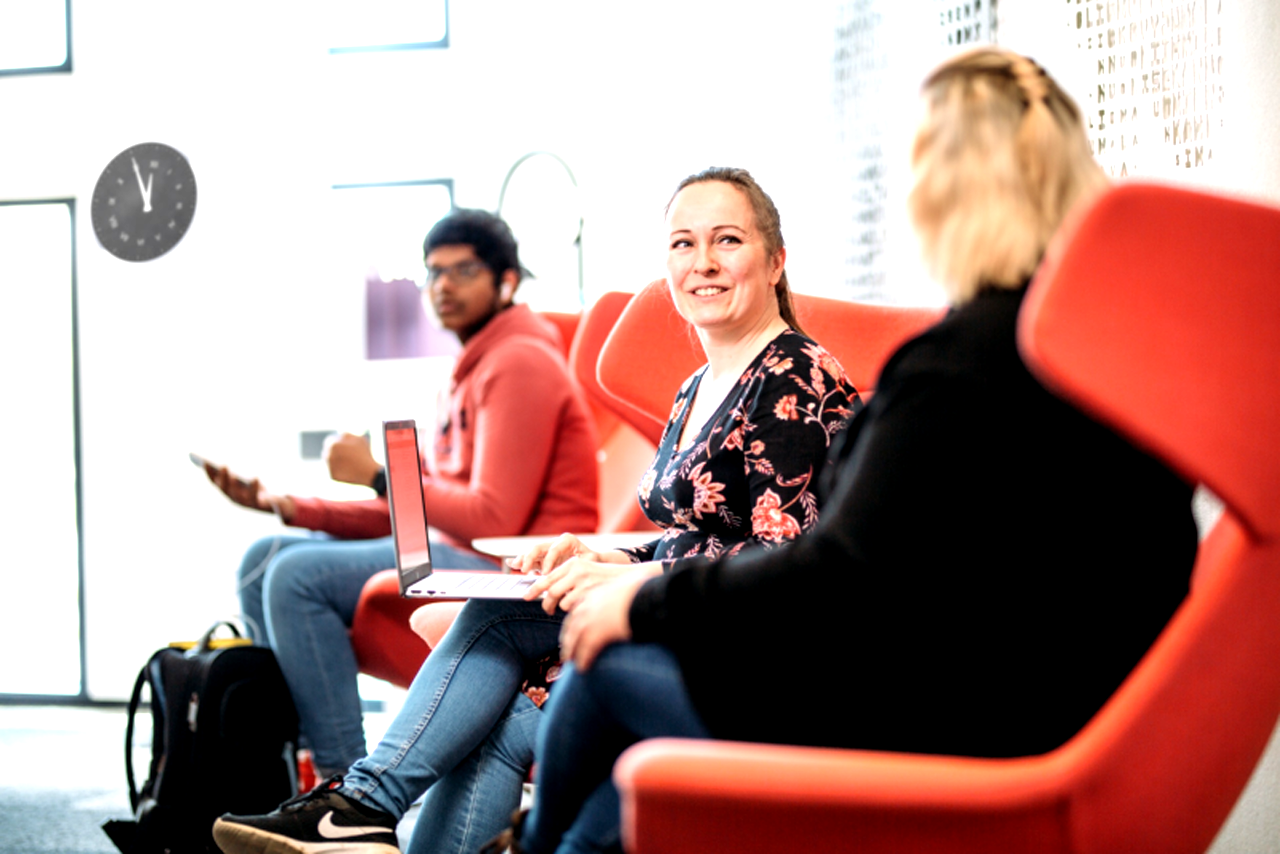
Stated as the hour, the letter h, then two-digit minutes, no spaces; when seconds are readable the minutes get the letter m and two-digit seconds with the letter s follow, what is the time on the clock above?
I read 11h55
